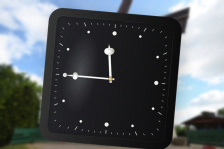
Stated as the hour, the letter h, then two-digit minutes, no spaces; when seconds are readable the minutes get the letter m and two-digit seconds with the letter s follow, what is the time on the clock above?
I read 11h45
